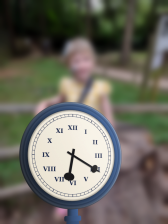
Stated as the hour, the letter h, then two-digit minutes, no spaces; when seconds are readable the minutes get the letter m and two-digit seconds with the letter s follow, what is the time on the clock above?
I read 6h20
